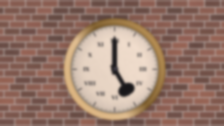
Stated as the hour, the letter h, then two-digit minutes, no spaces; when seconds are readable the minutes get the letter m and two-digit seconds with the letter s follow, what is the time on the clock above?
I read 5h00
